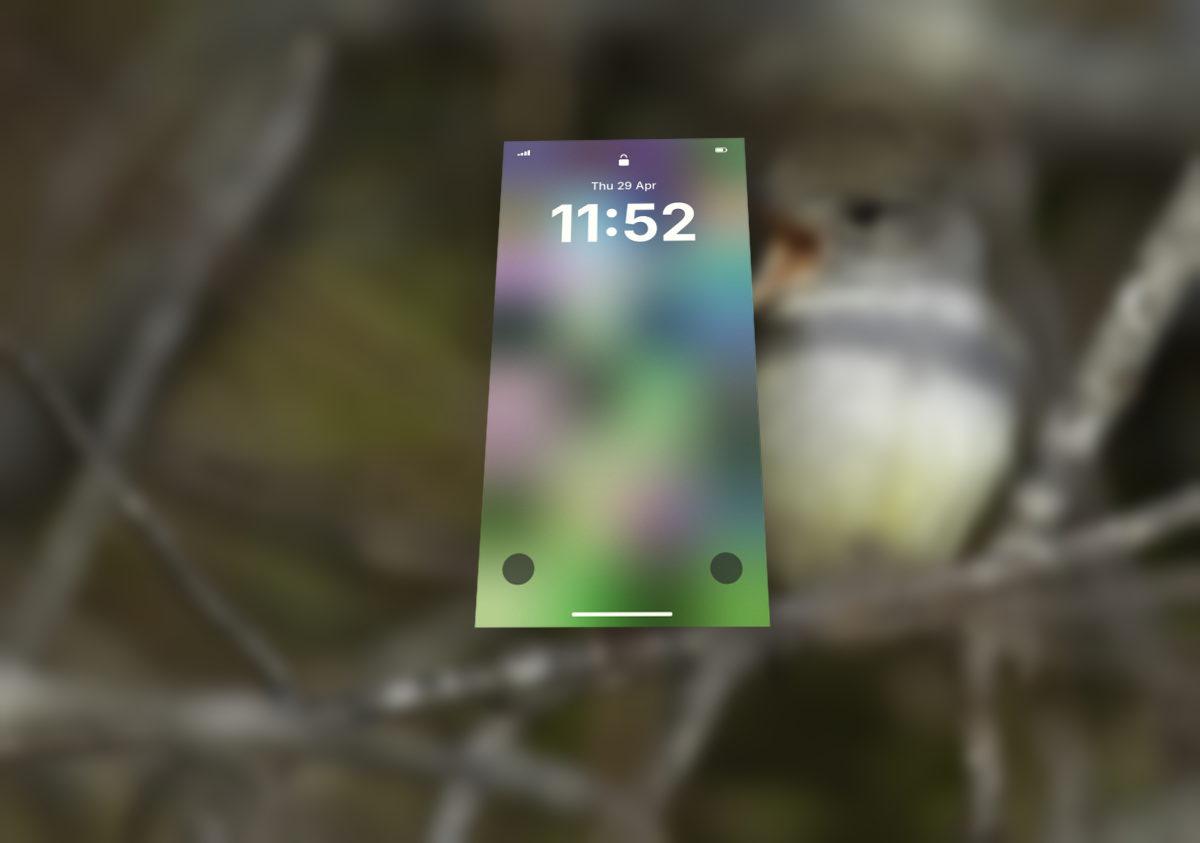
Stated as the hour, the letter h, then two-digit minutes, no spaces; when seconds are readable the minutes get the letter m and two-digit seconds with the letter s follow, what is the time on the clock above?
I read 11h52
